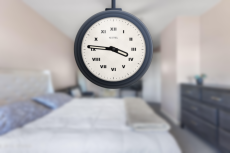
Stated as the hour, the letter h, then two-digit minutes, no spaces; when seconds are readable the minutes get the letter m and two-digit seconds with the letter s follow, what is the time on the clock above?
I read 3h46
